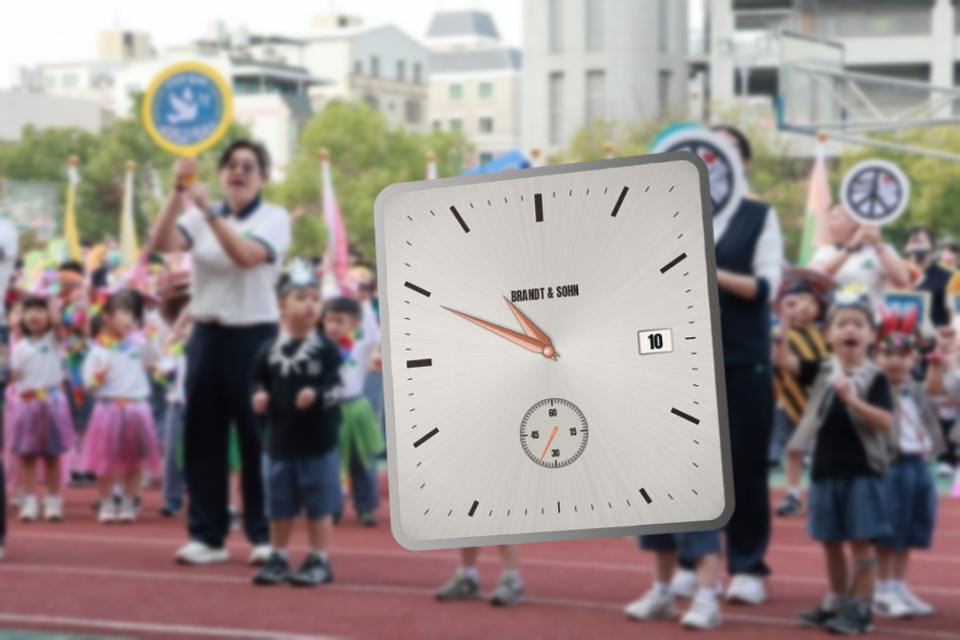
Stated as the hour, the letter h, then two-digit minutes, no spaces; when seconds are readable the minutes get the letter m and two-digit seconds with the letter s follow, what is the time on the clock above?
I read 10h49m35s
